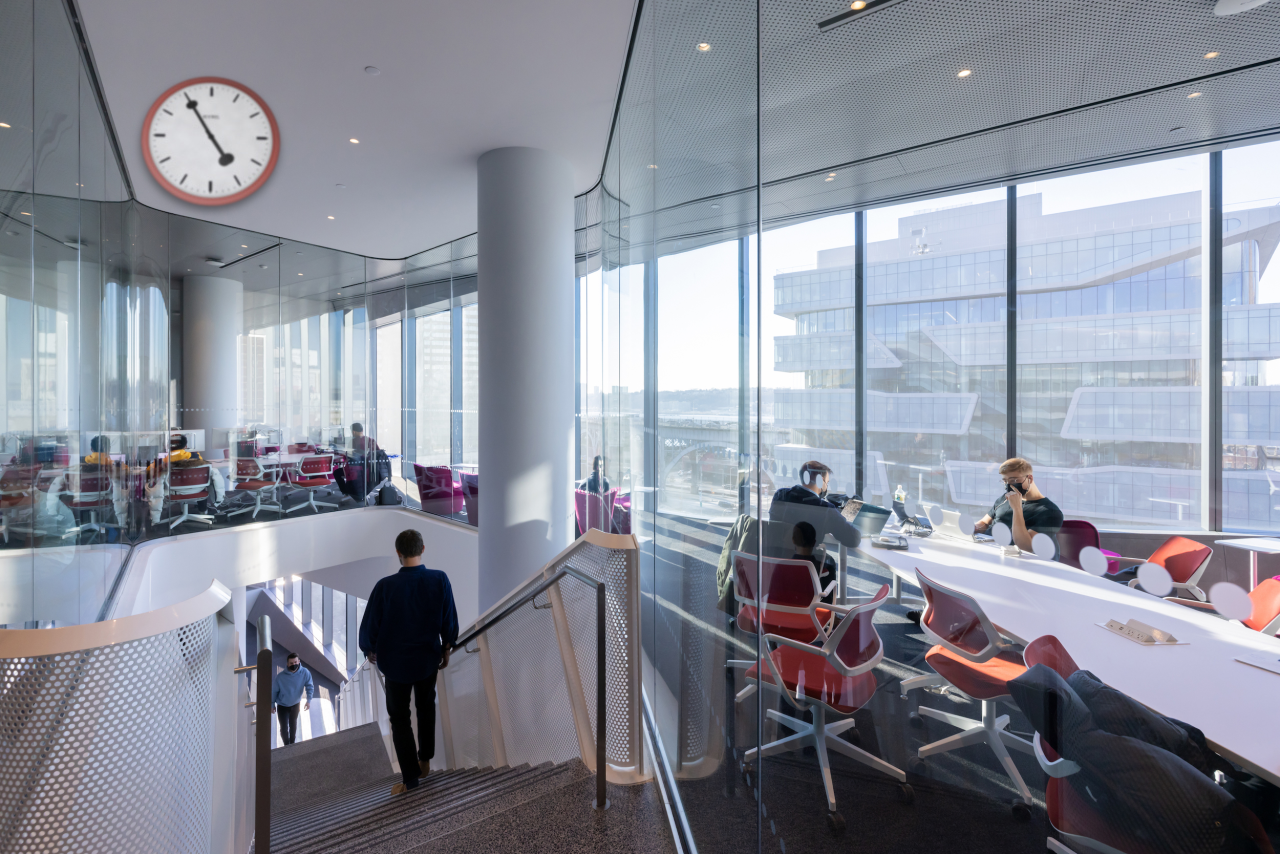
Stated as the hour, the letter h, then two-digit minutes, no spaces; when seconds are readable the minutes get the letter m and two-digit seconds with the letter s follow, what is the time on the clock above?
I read 4h55
